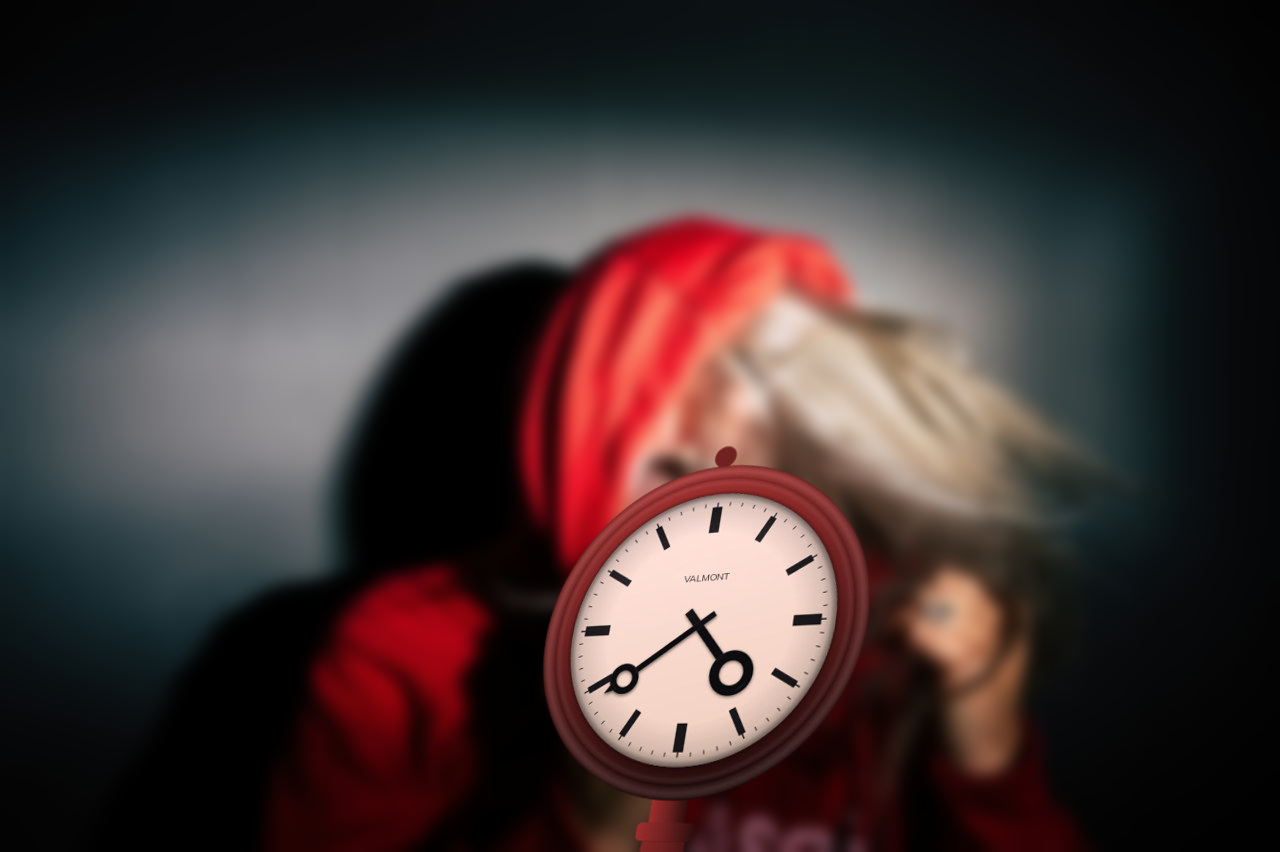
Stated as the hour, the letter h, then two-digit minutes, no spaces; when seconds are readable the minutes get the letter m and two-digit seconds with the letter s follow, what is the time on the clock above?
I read 4h39
